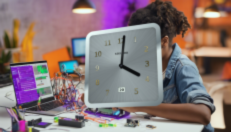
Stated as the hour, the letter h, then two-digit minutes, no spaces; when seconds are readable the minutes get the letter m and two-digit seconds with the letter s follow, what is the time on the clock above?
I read 4h01
